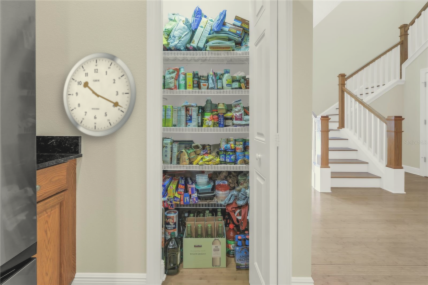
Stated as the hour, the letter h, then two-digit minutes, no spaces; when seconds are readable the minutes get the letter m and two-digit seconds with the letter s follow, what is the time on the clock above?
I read 10h19
